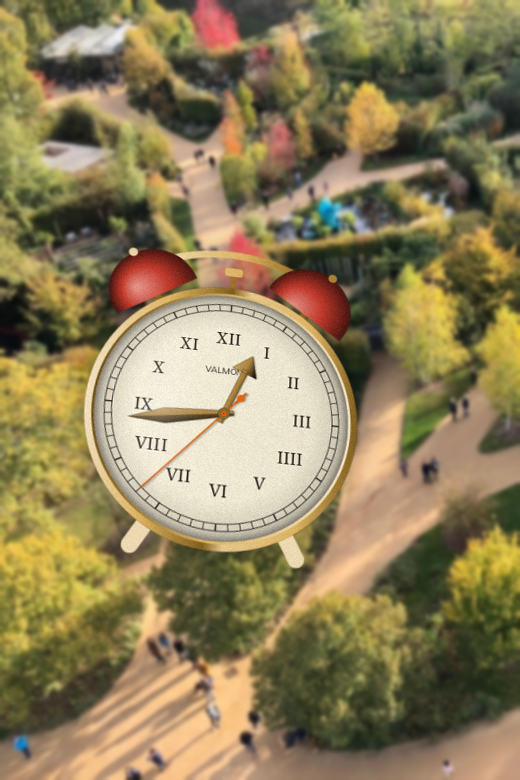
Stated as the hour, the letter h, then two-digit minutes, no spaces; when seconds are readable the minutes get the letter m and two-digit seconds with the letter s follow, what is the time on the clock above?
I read 12h43m37s
